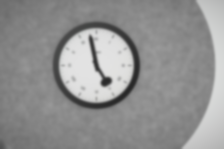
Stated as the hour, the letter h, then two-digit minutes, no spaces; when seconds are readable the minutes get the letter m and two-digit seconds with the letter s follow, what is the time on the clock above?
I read 4h58
